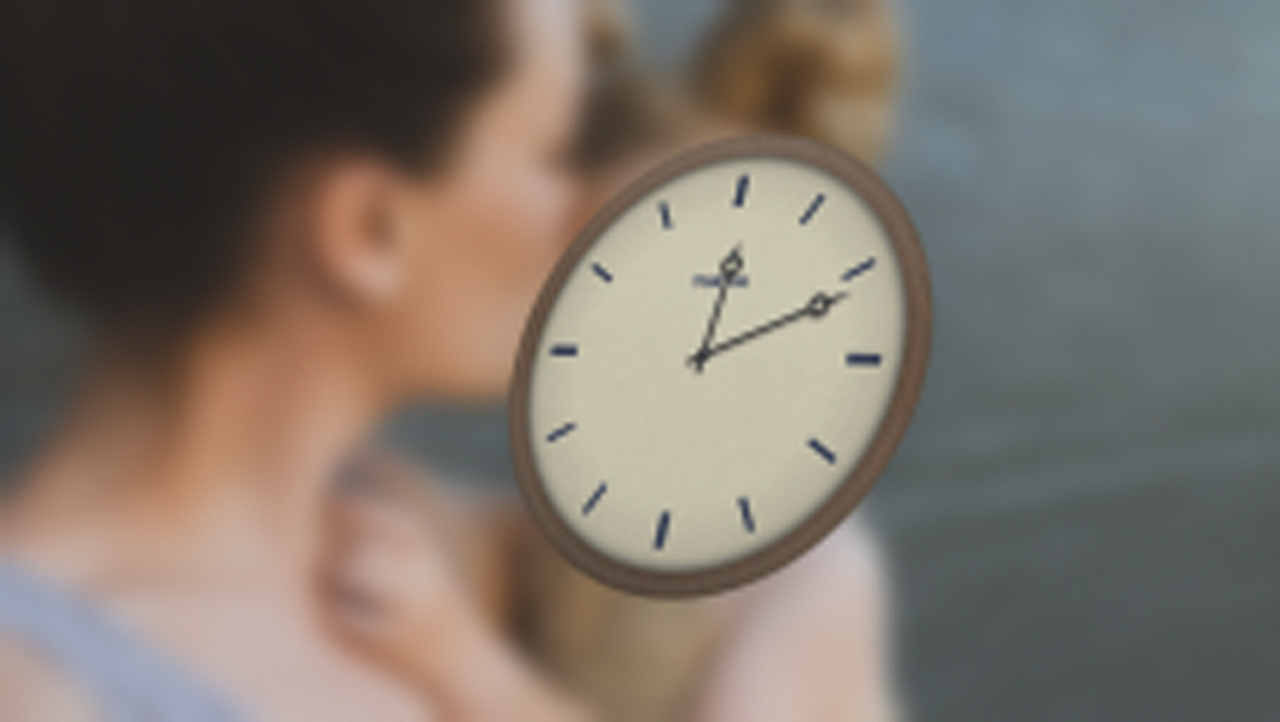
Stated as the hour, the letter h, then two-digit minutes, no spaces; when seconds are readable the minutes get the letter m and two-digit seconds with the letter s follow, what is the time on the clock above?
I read 12h11
